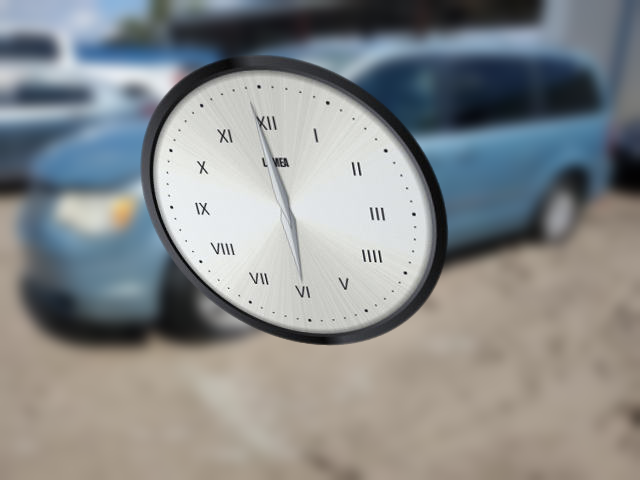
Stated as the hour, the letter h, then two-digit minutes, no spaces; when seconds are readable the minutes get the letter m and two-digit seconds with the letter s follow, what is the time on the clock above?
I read 5h59
